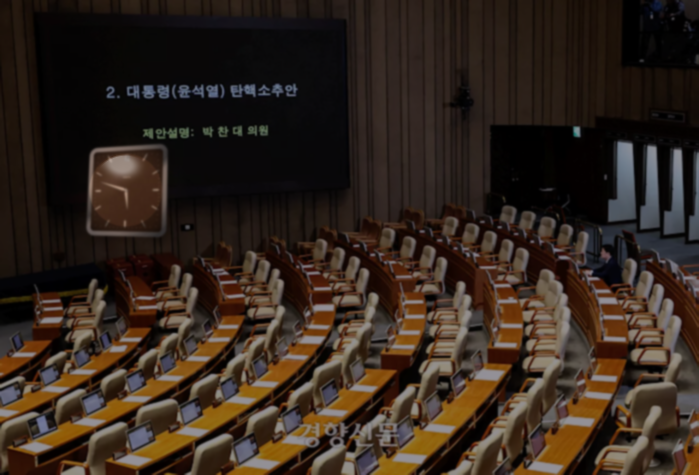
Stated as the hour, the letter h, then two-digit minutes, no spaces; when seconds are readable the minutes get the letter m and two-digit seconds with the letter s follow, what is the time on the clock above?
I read 5h48
